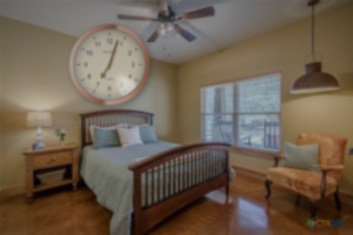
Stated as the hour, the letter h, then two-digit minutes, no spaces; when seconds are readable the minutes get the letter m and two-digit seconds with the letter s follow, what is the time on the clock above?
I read 7h03
